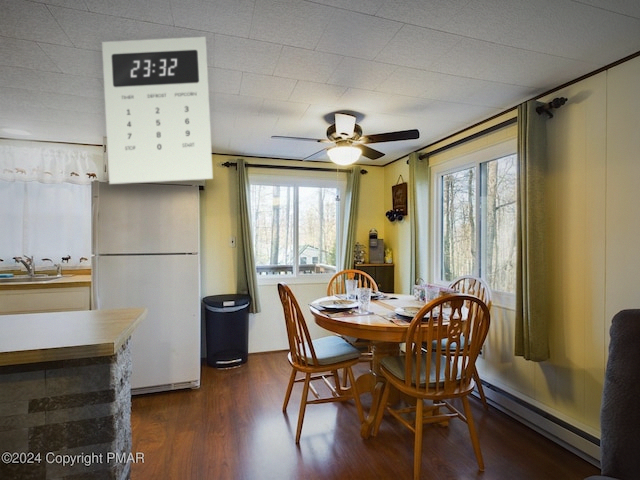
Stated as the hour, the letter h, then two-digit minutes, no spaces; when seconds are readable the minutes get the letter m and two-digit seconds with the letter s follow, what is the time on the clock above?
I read 23h32
